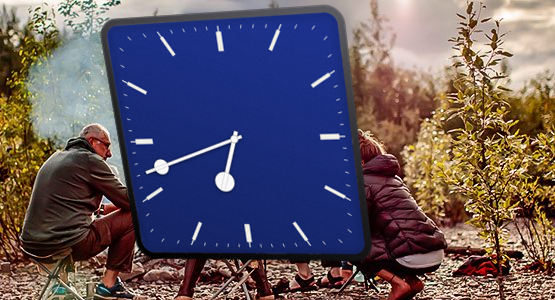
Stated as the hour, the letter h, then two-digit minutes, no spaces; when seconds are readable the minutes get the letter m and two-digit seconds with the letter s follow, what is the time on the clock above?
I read 6h42
